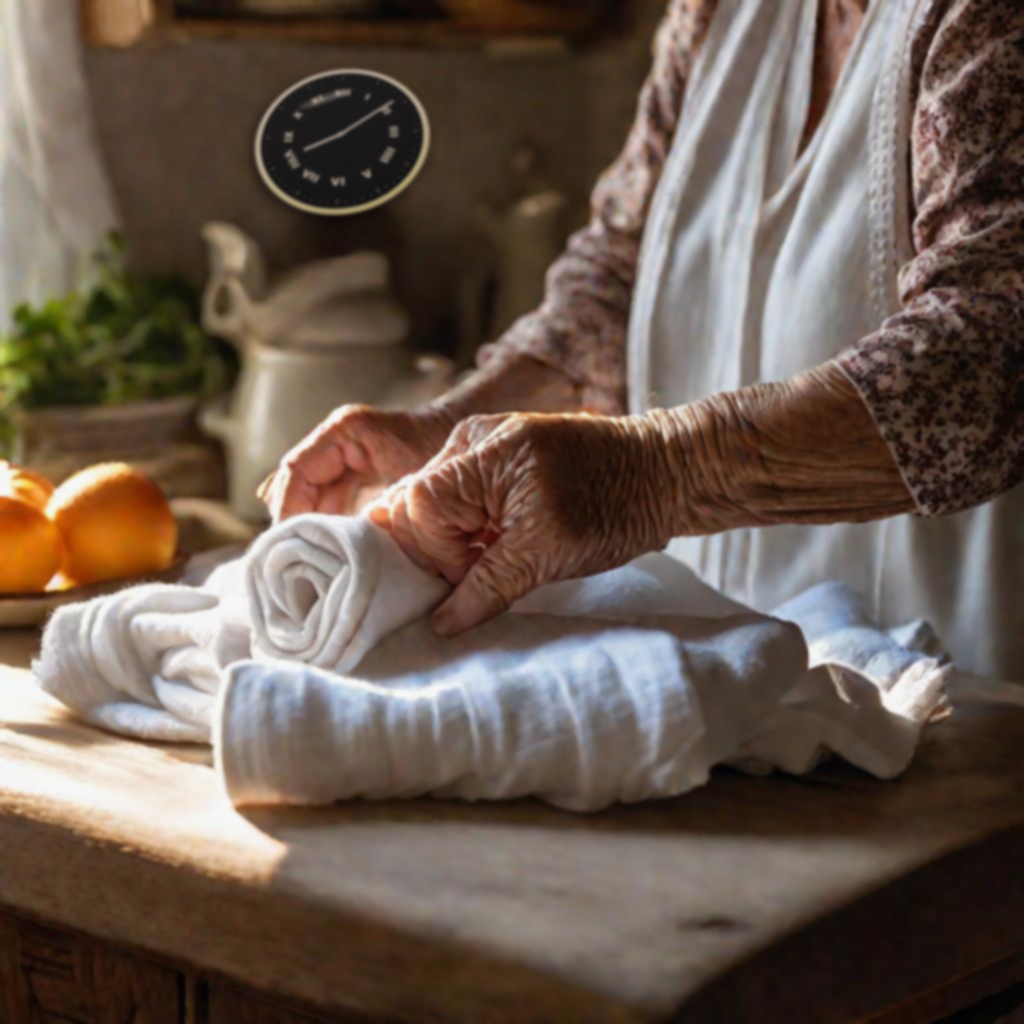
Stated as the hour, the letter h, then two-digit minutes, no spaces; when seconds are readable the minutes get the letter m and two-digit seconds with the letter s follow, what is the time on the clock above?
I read 8h09
